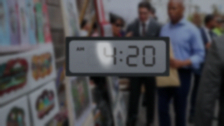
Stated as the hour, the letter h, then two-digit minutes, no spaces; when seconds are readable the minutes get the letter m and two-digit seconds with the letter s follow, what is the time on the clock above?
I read 4h20
